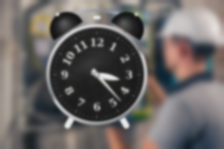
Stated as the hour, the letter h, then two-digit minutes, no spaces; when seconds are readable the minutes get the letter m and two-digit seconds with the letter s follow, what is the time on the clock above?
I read 3h23
